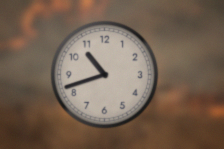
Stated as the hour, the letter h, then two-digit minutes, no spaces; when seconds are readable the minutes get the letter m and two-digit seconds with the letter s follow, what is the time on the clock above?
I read 10h42
